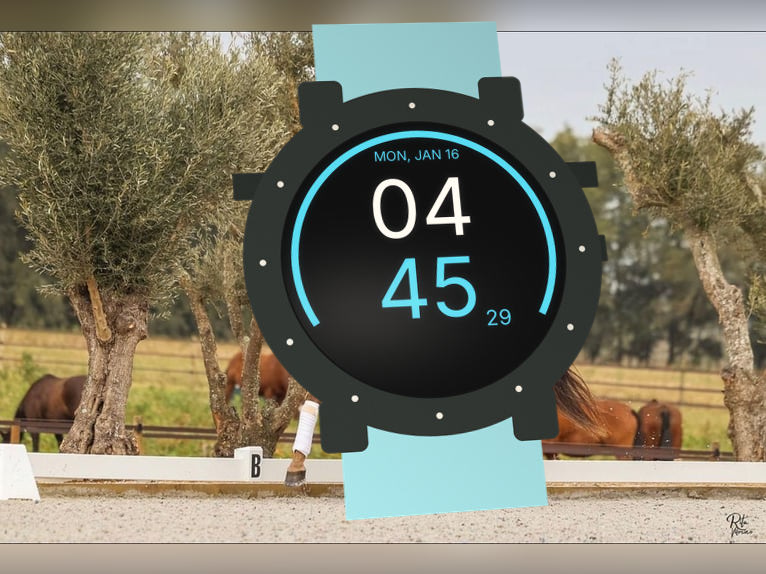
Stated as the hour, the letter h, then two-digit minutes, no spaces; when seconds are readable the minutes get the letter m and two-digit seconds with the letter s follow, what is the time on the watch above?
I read 4h45m29s
